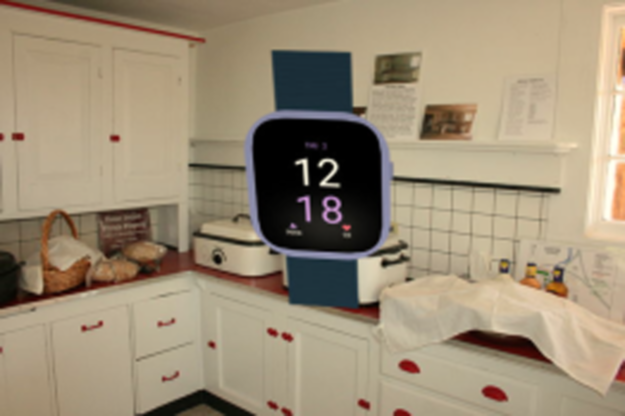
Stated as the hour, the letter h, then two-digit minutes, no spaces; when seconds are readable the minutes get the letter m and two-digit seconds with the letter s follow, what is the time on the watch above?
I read 12h18
